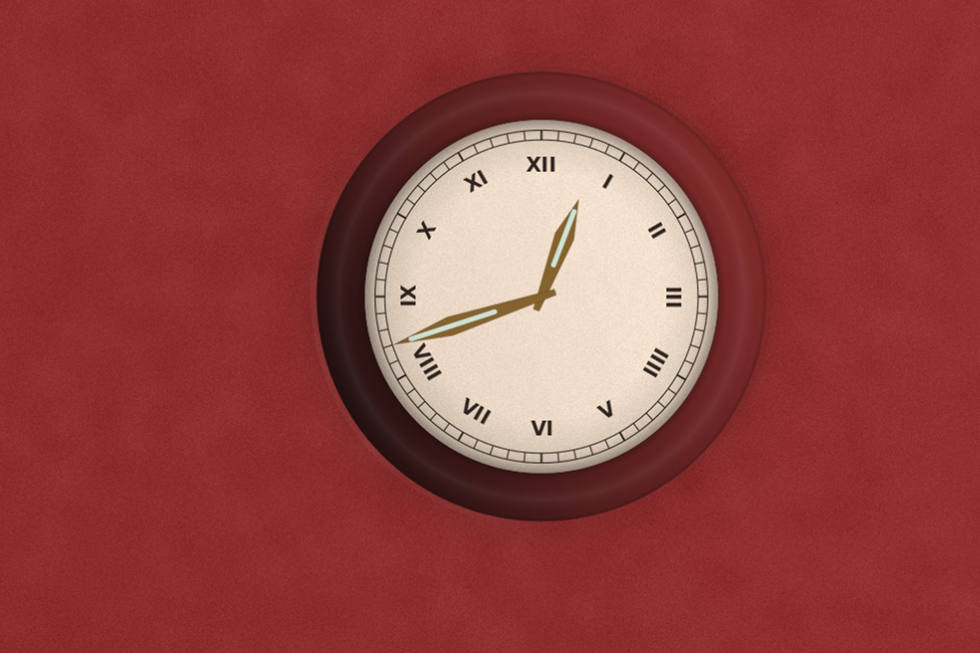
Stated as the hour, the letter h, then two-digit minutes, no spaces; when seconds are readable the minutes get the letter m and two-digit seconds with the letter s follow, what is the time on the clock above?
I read 12h42
